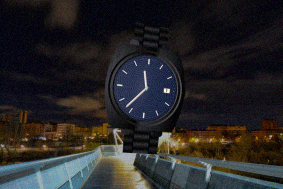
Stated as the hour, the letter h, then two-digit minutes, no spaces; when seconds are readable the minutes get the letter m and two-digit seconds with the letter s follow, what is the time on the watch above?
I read 11h37
